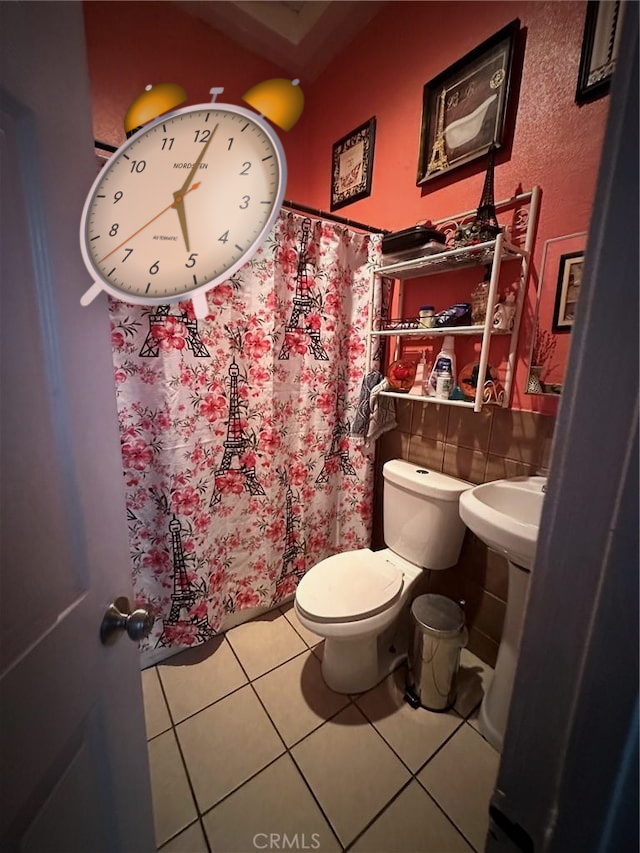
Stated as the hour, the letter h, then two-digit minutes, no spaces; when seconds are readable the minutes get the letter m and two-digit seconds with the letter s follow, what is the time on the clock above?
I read 5h01m37s
